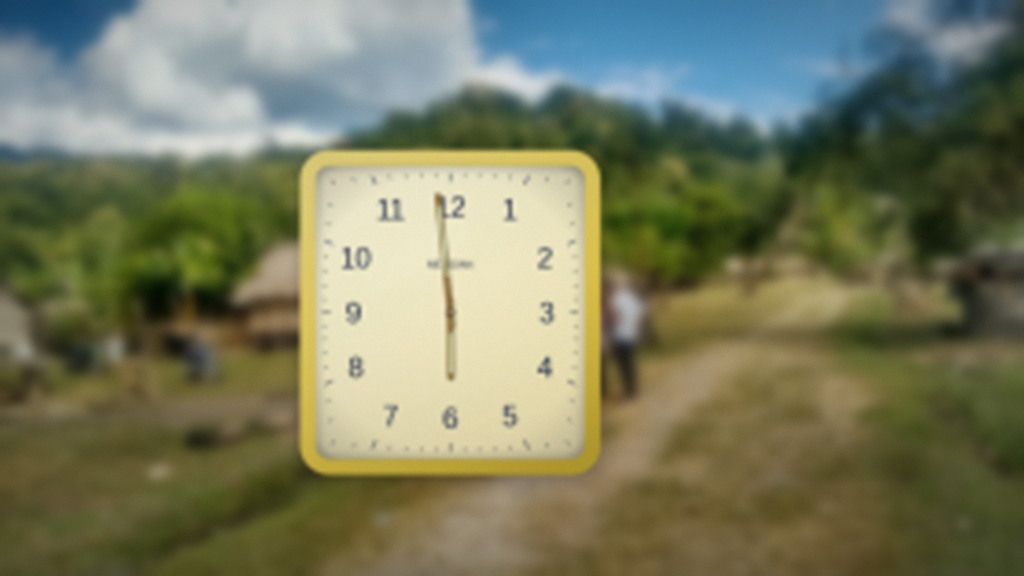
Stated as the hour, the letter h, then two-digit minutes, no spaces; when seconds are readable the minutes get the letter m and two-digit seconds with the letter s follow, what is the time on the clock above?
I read 5h59
